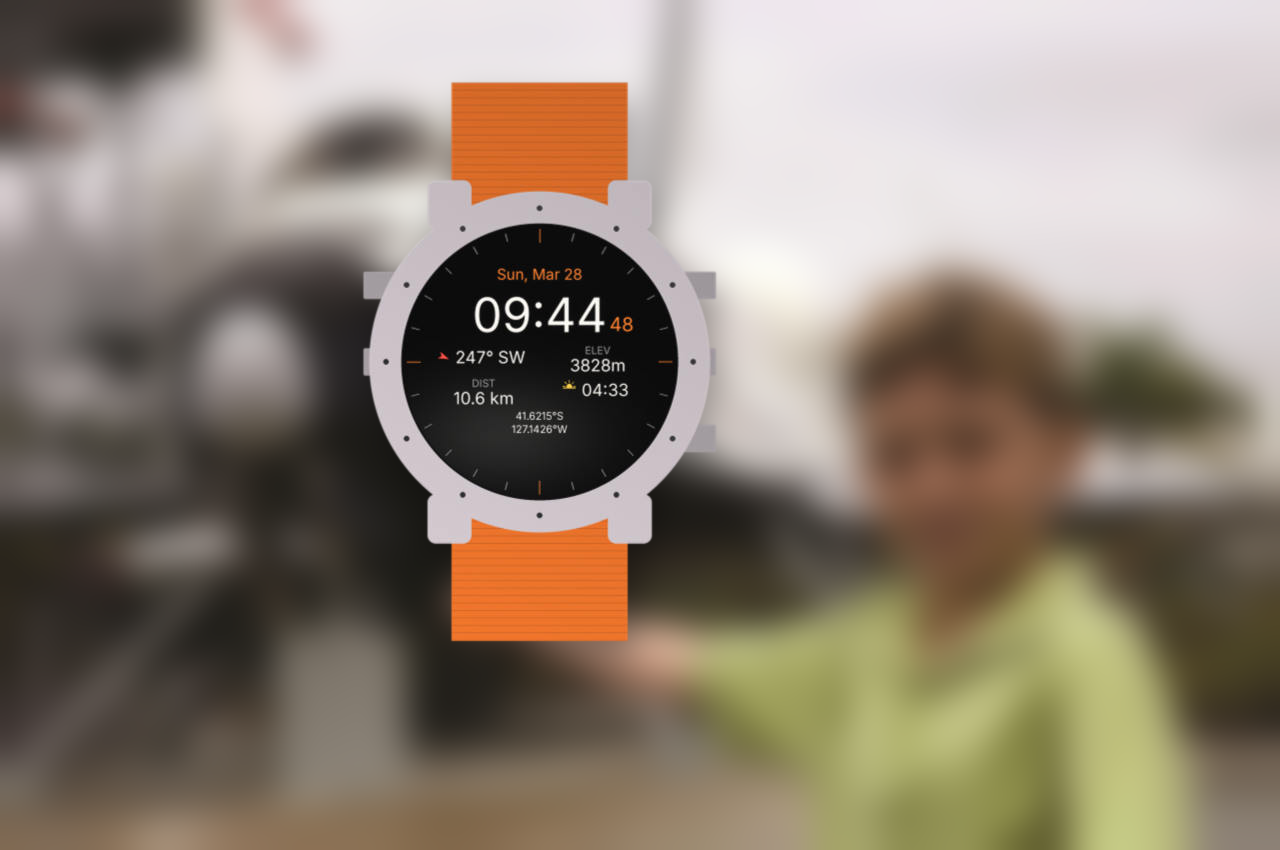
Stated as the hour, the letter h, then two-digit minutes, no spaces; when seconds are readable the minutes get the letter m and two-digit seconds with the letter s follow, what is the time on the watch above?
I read 9h44m48s
